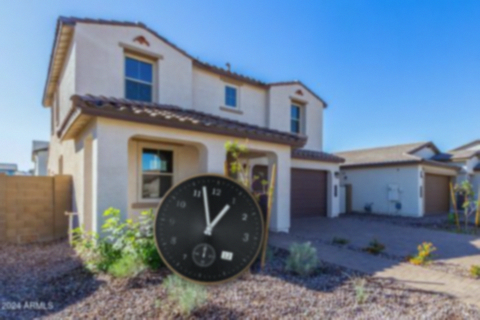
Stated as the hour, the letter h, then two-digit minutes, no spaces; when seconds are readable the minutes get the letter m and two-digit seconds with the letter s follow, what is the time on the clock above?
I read 12h57
